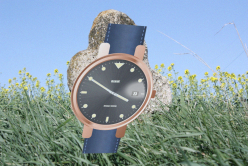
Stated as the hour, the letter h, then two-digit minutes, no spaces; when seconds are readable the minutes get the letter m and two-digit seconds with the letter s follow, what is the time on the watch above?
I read 3h50
